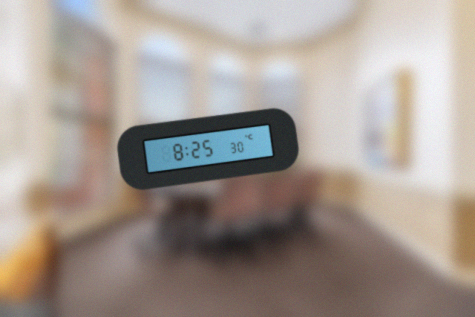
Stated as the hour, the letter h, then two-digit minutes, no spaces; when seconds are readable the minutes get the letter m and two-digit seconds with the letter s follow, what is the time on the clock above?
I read 8h25
